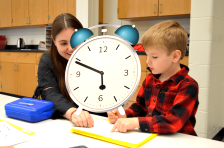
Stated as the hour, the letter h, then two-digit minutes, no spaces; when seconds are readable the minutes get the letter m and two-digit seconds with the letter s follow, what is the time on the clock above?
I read 5h49
